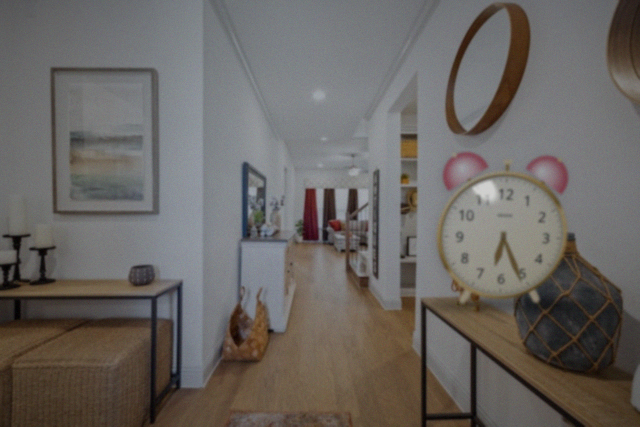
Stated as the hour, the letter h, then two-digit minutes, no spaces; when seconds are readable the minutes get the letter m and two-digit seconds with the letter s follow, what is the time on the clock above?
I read 6h26
